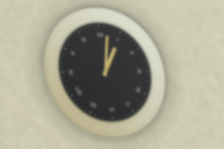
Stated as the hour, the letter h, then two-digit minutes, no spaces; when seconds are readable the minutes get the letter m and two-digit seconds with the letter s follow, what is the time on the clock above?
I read 1h02
